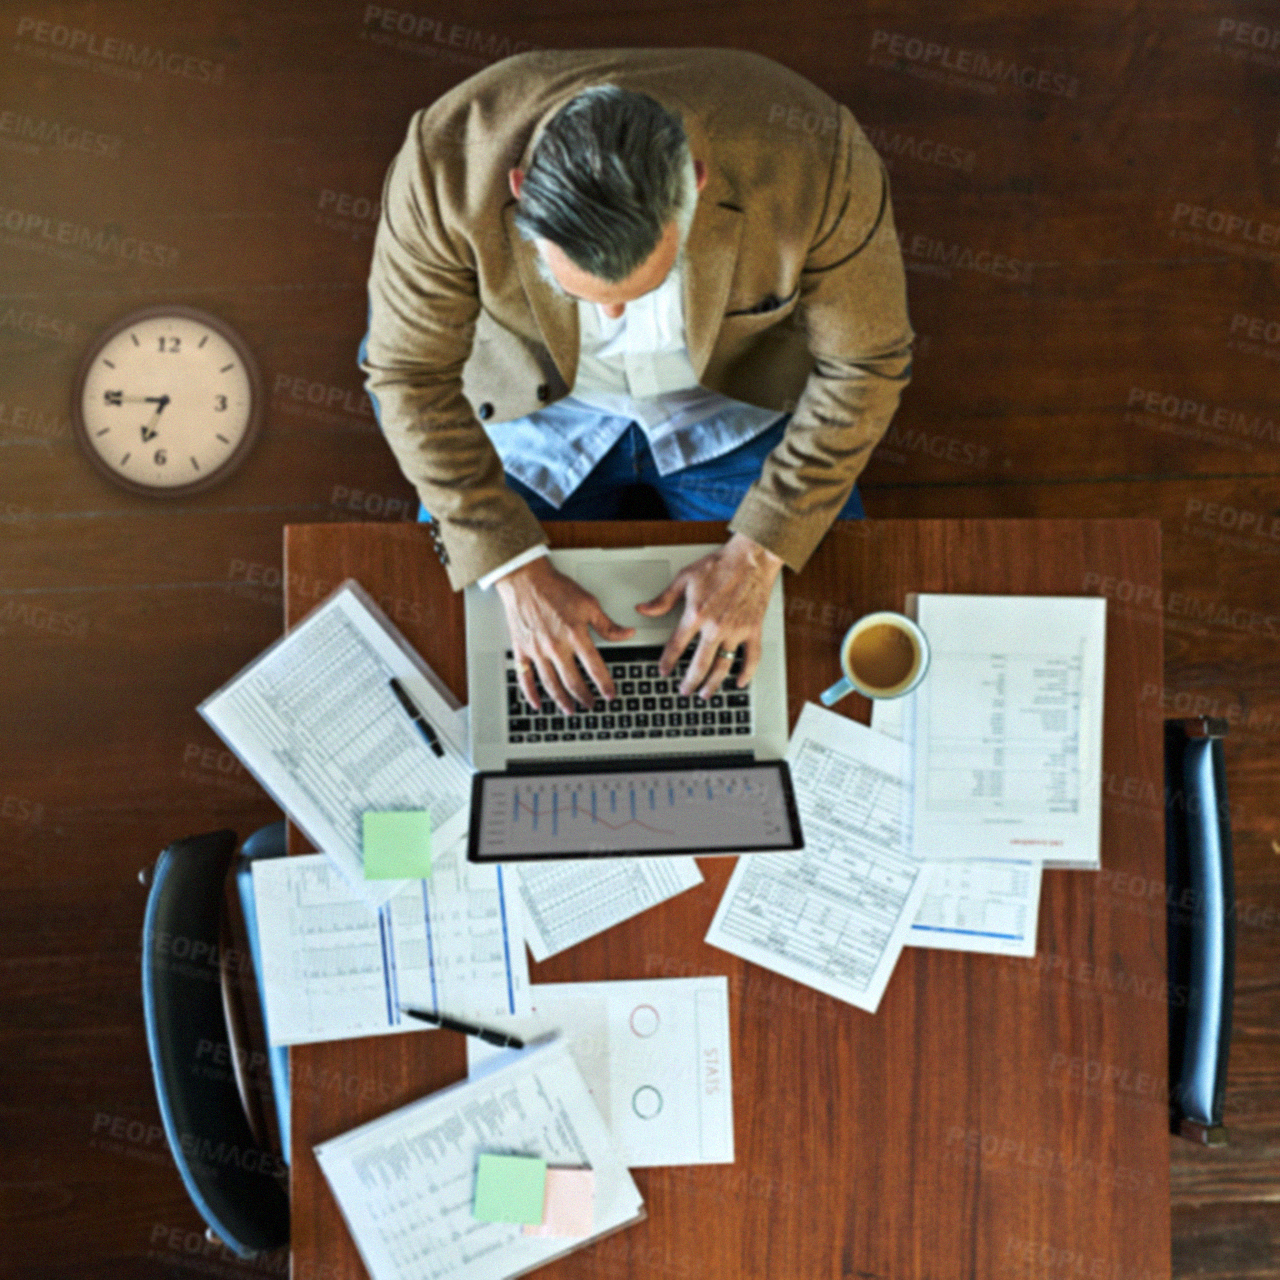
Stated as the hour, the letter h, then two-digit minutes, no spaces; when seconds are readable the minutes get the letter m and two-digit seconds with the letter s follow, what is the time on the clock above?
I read 6h45
